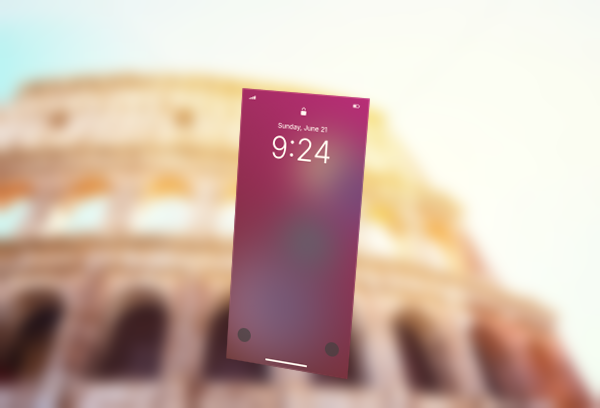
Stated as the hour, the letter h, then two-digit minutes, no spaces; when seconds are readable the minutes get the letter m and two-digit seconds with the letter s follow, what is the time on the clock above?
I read 9h24
